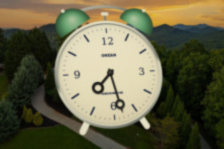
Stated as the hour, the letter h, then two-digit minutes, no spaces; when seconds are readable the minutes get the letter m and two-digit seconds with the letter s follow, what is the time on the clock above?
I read 7h28
